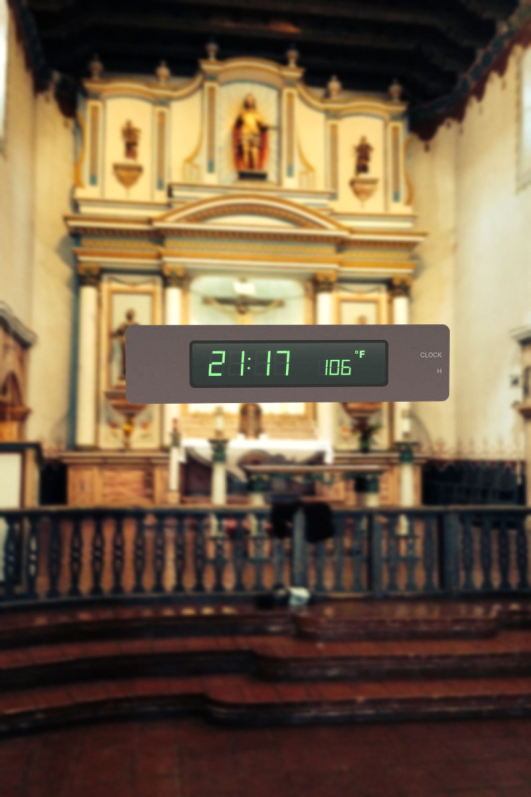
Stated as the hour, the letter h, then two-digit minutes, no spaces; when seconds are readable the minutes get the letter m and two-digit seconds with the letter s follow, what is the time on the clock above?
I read 21h17
